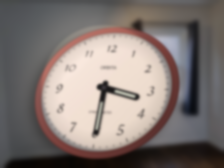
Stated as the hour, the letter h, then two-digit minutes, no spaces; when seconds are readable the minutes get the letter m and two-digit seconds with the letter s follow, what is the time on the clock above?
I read 3h30
